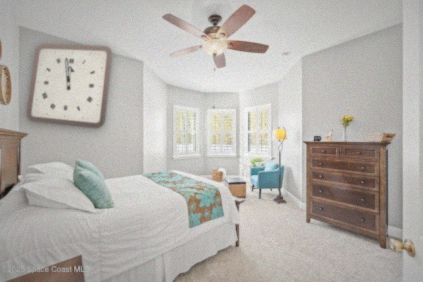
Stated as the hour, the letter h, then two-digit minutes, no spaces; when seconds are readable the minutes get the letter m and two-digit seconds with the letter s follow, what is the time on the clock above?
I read 11h58
